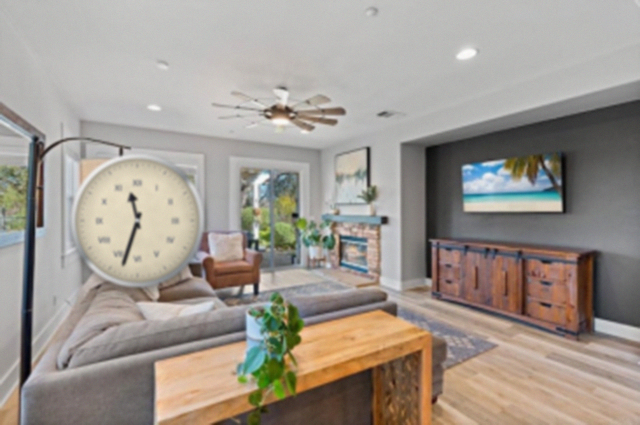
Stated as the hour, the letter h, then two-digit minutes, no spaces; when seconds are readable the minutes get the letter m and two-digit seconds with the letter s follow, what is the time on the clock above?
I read 11h33
